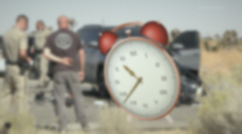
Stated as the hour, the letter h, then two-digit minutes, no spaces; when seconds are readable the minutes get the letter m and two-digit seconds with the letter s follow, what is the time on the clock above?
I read 10h38
